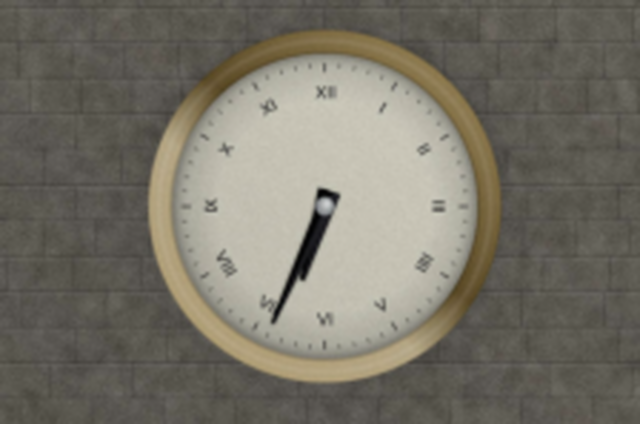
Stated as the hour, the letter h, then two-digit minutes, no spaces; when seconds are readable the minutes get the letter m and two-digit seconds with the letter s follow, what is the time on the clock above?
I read 6h34
